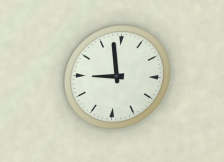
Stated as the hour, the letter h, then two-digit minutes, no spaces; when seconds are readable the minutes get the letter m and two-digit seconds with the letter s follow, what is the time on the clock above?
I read 8h58
